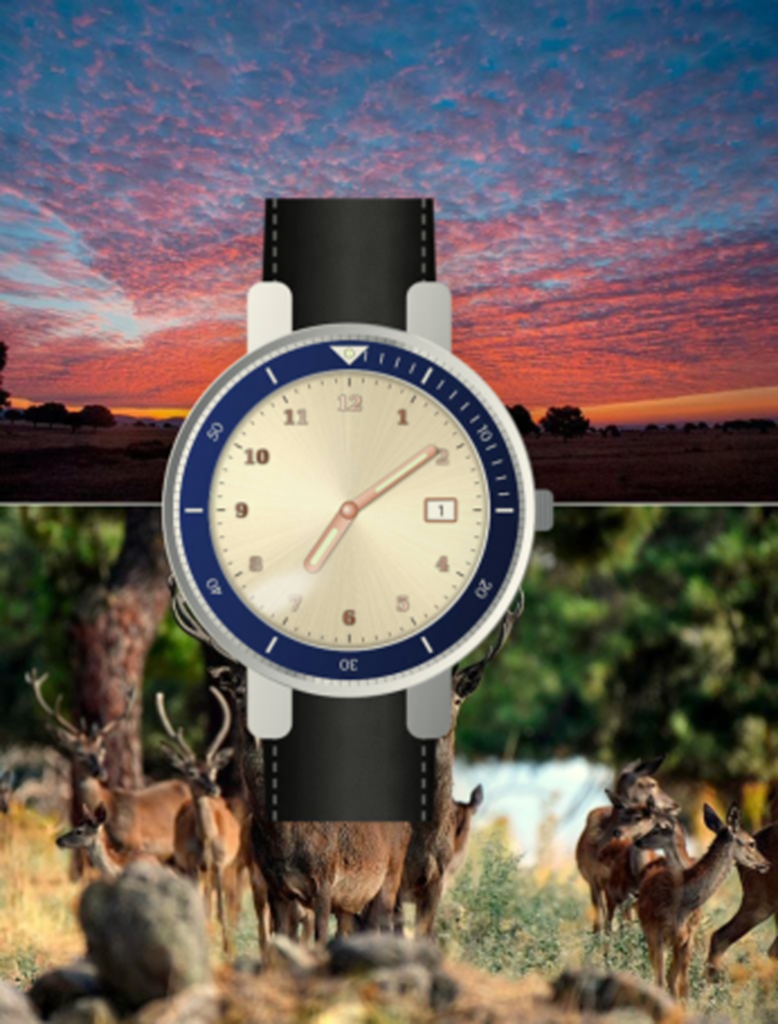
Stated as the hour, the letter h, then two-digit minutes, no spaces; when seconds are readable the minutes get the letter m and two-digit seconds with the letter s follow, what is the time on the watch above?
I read 7h09
